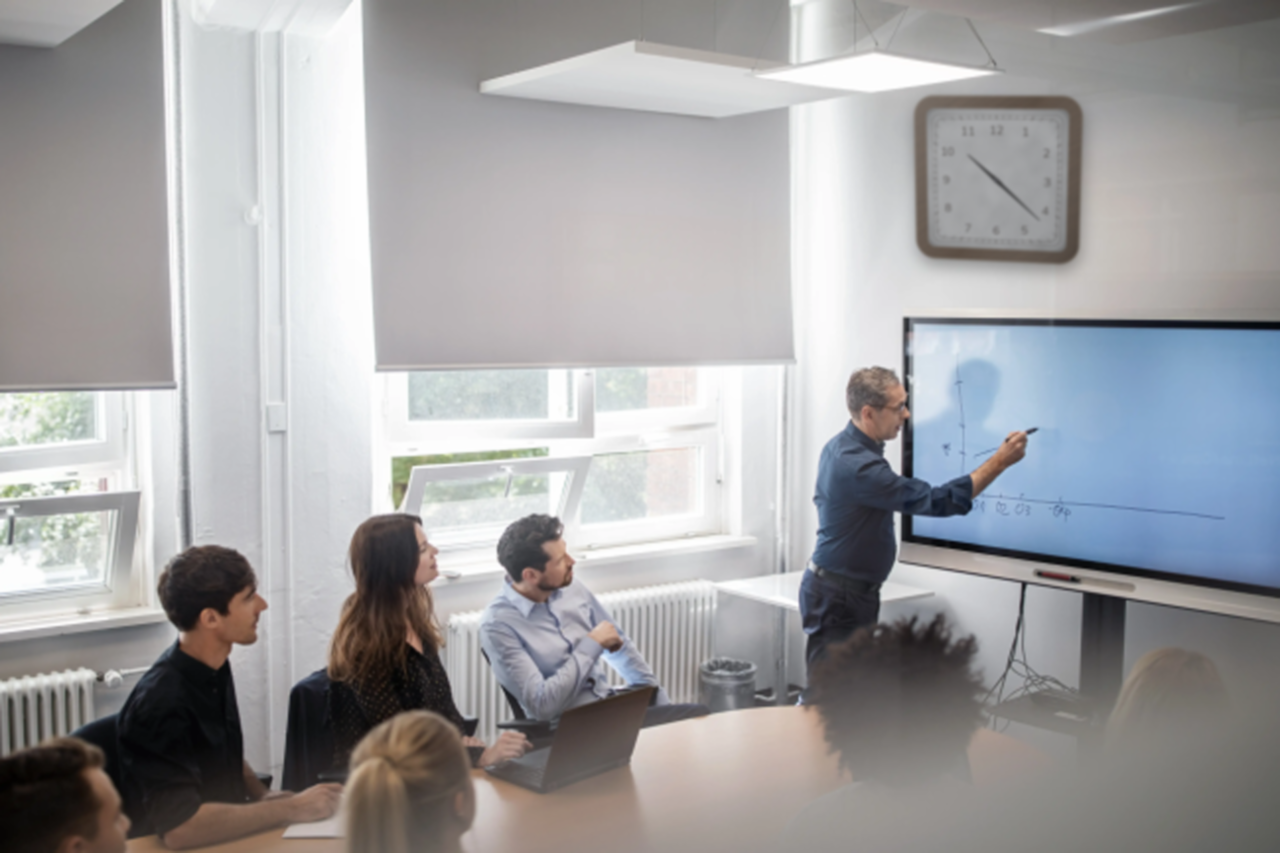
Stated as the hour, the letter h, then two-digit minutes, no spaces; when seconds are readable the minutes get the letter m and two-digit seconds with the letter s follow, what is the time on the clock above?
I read 10h22
